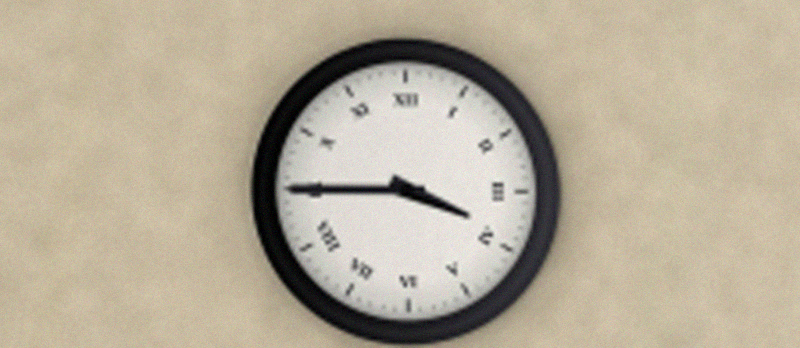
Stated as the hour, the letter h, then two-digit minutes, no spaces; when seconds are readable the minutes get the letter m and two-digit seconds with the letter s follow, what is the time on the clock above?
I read 3h45
